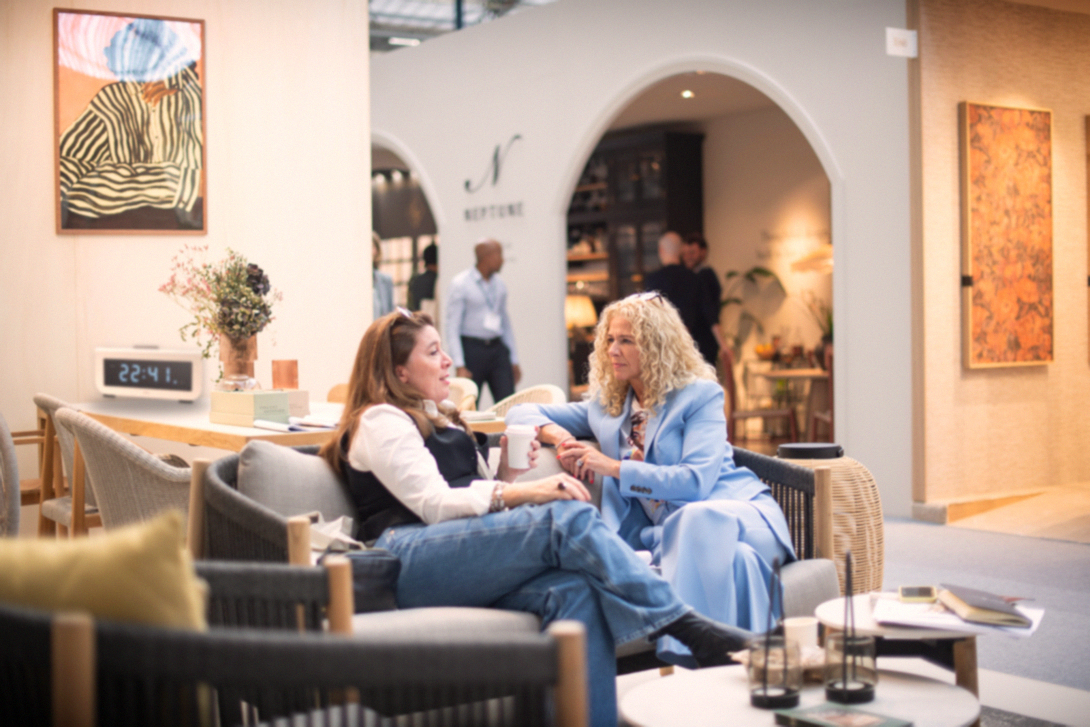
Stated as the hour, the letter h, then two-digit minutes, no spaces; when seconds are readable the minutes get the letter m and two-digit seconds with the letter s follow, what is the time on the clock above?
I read 22h41
